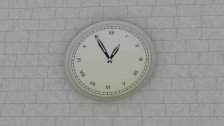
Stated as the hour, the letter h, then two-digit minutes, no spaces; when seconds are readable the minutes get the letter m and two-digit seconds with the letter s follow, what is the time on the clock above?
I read 12h55
